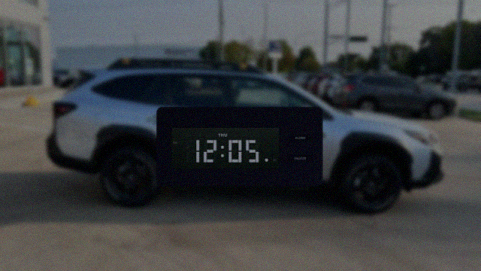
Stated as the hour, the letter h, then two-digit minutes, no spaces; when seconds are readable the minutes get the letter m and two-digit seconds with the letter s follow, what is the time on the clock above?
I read 12h05
